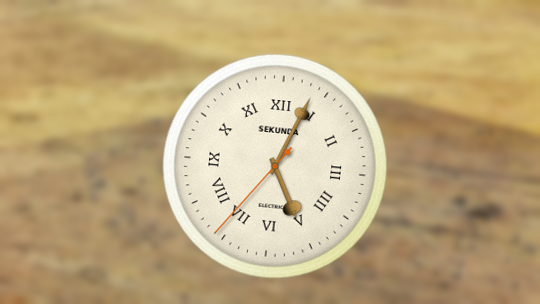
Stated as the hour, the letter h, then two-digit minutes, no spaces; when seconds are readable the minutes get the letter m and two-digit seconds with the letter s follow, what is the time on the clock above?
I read 5h03m36s
